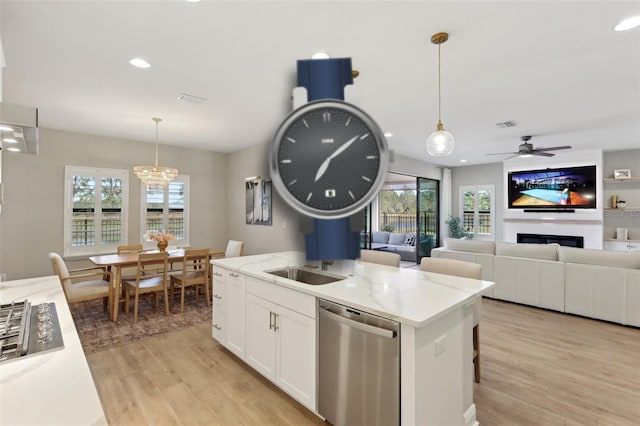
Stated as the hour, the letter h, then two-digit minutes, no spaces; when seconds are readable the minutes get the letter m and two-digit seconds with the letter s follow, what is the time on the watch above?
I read 7h09
